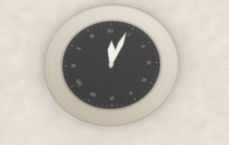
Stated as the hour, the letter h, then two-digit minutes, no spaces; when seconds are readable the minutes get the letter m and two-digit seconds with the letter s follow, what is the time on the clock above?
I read 12h04
